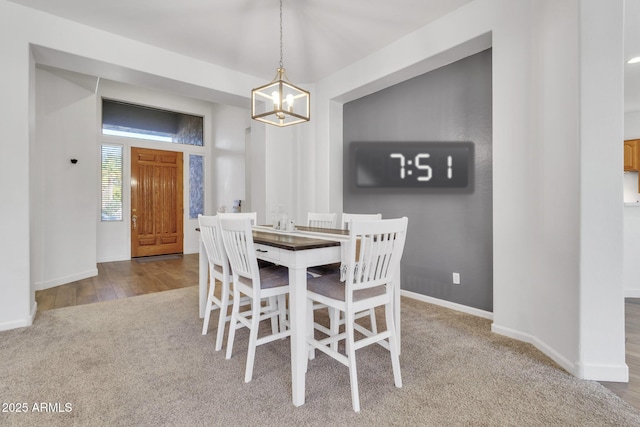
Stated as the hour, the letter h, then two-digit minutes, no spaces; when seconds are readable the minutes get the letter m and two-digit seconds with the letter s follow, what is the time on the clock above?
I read 7h51
